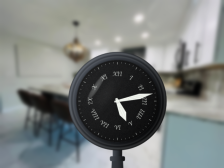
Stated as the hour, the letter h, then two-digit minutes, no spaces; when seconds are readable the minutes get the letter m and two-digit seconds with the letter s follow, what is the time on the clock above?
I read 5h13
